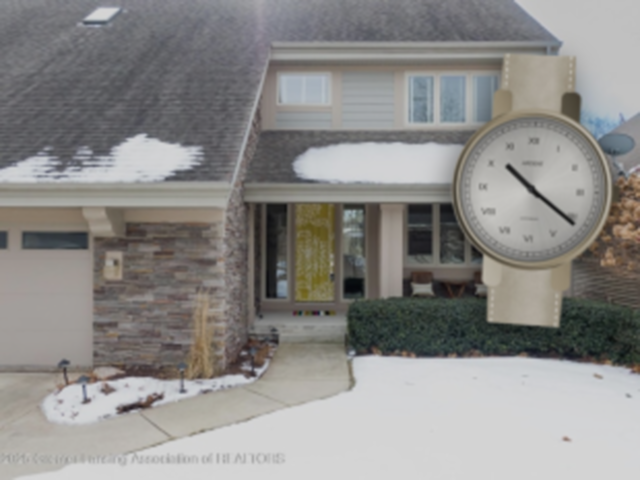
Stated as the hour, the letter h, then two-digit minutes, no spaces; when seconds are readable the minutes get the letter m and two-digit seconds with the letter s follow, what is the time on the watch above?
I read 10h21
